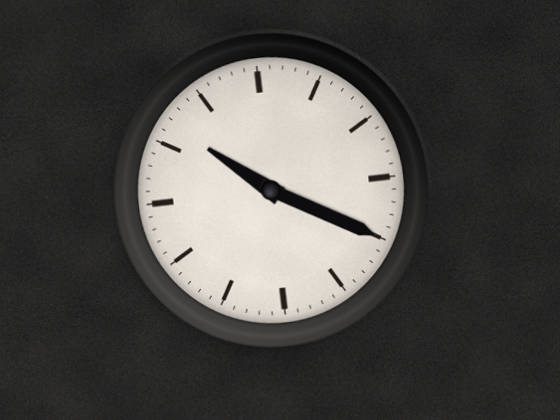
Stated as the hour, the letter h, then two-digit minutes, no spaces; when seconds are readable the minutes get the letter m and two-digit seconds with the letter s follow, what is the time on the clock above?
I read 10h20
